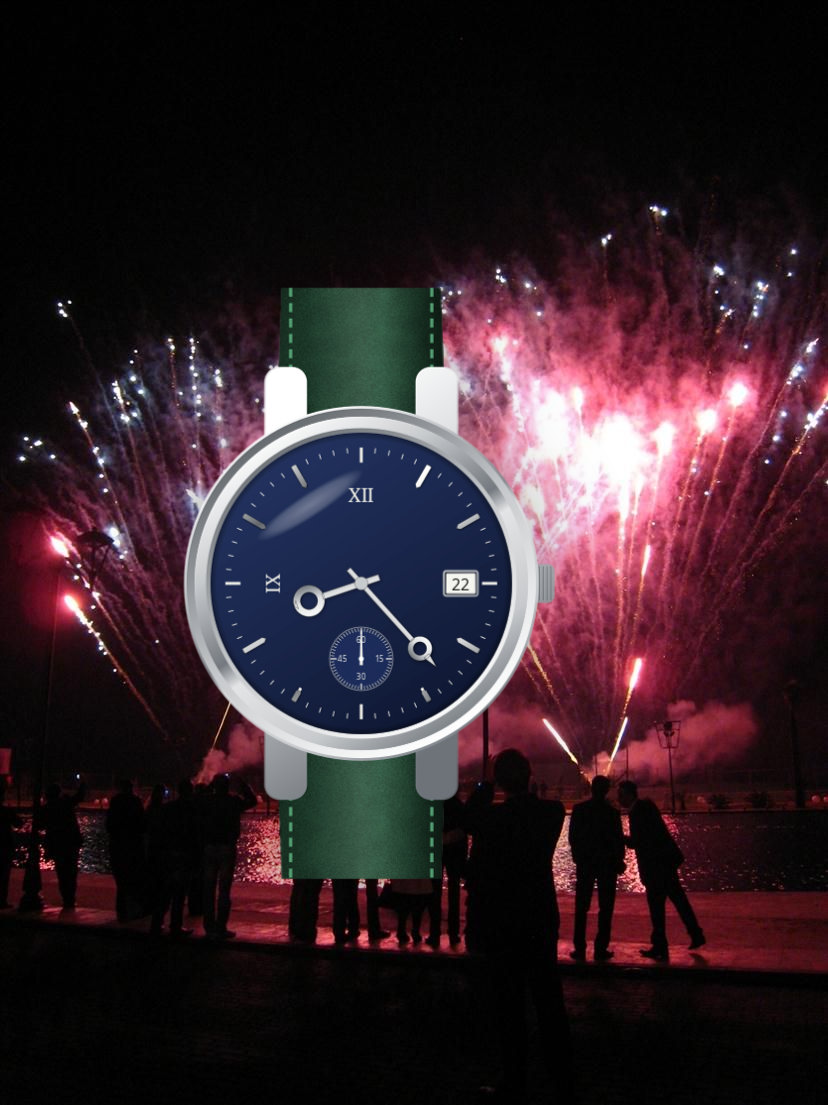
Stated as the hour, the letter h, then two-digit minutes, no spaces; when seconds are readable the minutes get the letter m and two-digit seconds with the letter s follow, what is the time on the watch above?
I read 8h23
